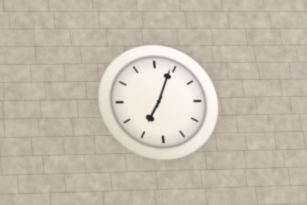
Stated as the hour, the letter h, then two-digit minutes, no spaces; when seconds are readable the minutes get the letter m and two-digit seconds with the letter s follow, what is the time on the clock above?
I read 7h04
